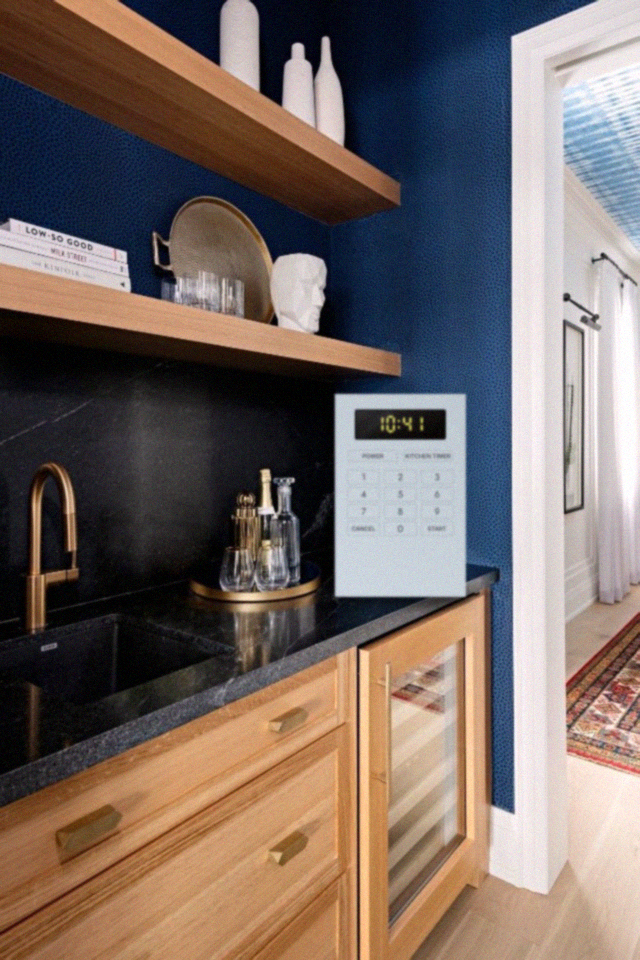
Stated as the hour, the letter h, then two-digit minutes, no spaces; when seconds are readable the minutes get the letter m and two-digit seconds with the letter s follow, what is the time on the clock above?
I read 10h41
